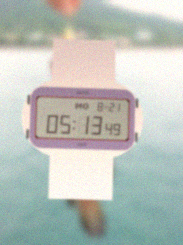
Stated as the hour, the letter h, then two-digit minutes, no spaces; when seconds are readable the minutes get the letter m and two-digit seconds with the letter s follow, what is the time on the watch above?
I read 5h13m49s
